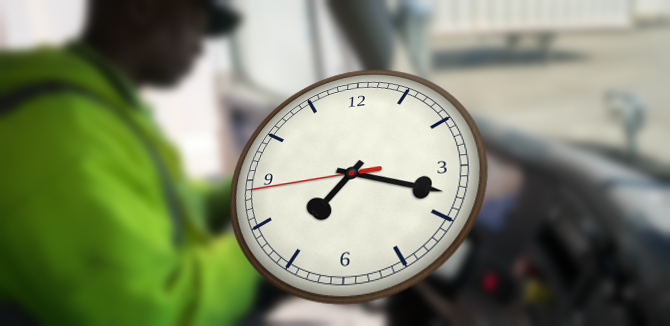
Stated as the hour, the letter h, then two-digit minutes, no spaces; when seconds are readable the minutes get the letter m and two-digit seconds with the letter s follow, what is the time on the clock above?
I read 7h17m44s
